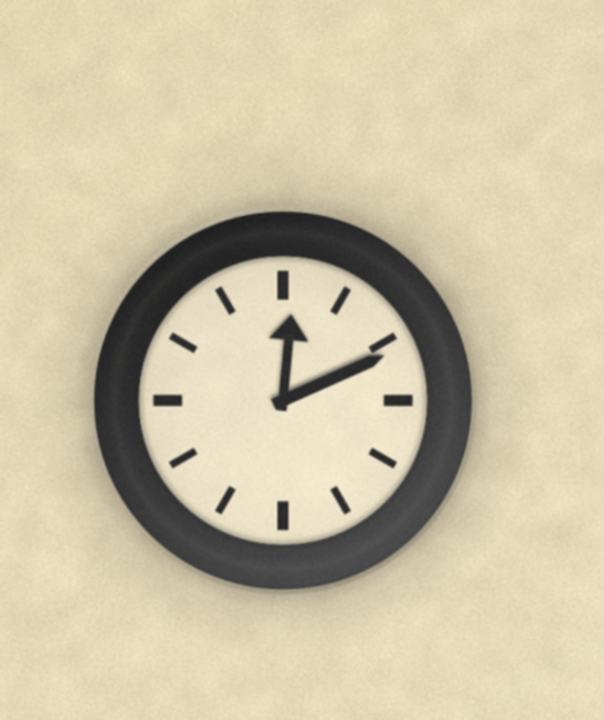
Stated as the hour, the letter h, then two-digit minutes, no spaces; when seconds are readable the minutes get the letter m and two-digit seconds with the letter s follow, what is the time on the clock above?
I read 12h11
